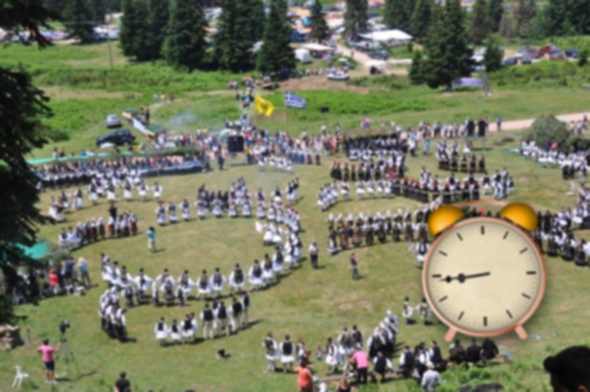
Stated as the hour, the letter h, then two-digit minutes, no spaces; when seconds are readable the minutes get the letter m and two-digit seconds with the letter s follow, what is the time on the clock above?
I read 8h44
